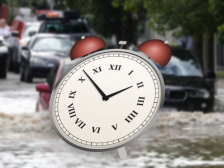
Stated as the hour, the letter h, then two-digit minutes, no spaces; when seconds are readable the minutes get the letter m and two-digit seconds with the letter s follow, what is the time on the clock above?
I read 1h52
